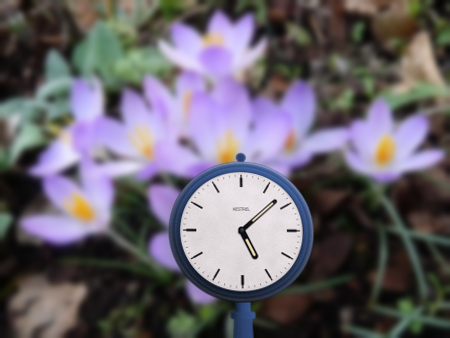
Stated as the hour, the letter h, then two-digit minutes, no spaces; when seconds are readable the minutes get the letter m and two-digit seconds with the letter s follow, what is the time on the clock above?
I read 5h08
